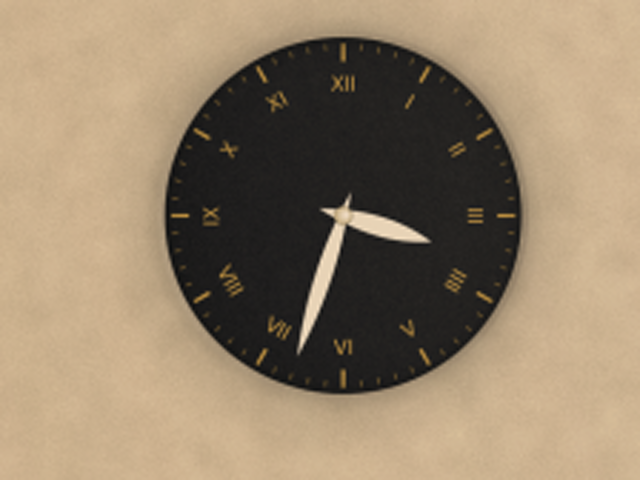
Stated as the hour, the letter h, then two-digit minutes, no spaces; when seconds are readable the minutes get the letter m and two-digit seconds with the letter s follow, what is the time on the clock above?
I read 3h33
